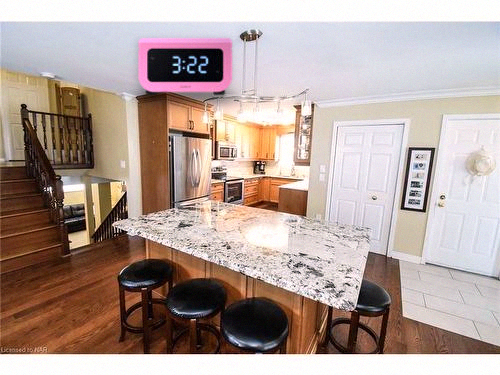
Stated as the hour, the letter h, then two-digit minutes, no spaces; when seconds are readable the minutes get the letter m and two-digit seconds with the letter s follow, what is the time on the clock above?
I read 3h22
